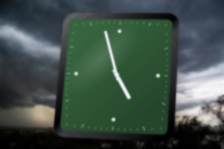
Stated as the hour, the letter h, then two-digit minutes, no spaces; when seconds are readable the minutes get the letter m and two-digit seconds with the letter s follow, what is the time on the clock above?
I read 4h57
